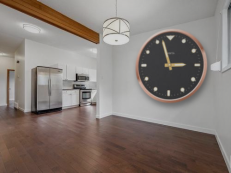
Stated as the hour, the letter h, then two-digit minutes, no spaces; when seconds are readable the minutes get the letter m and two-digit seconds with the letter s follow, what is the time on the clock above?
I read 2h57
